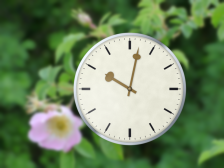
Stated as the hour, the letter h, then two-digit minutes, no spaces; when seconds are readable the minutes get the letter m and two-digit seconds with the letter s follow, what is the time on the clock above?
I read 10h02
